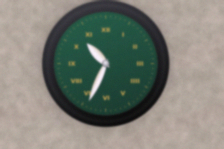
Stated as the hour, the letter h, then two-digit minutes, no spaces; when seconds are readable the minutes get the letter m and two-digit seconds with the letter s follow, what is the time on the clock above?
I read 10h34
